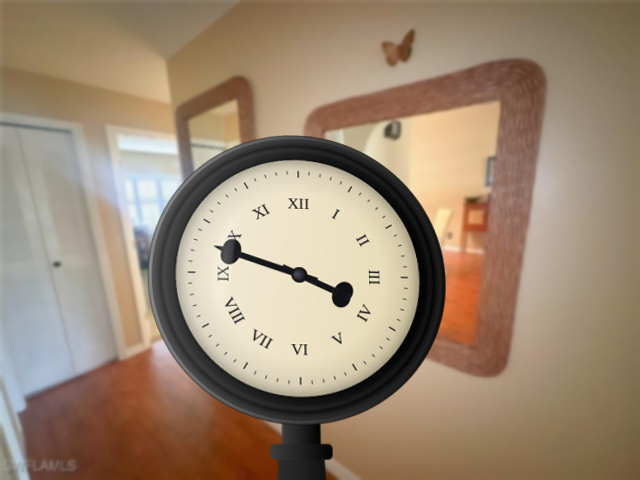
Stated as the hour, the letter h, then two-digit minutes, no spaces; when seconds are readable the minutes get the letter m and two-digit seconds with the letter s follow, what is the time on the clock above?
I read 3h48
